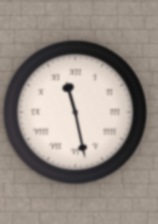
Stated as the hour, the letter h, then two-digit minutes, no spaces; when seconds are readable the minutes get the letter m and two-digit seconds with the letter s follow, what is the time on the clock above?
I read 11h28
